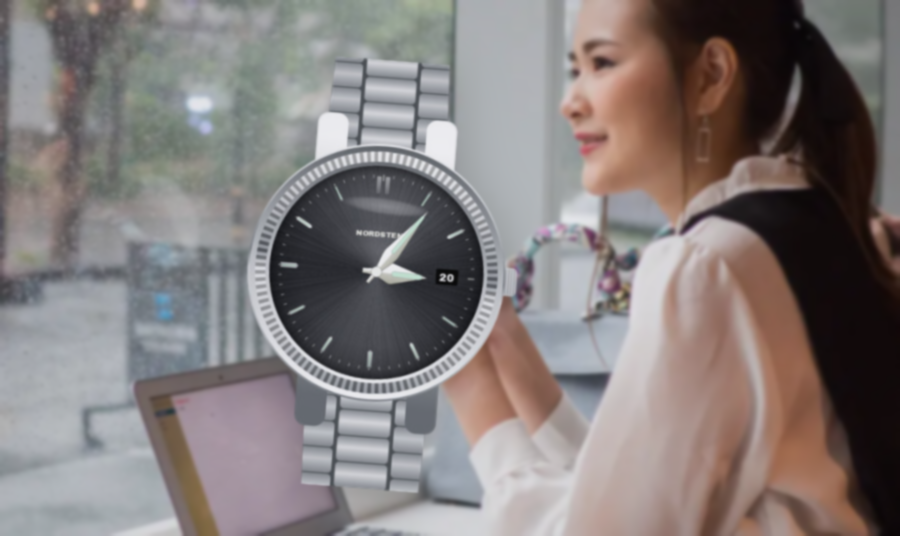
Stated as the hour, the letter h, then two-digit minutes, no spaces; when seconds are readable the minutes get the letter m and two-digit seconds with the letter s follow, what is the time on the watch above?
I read 3h06
